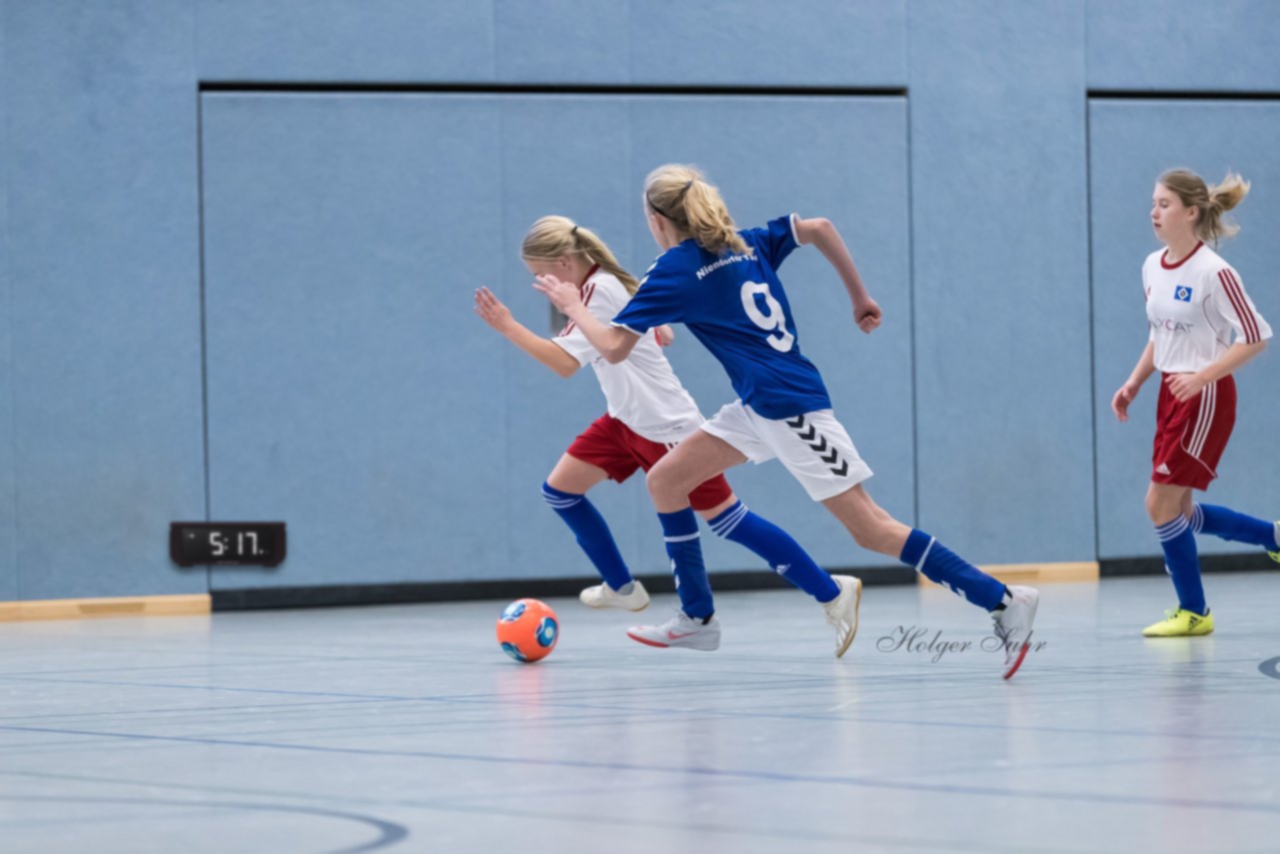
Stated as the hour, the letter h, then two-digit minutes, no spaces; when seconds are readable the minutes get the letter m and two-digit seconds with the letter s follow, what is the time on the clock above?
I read 5h17
